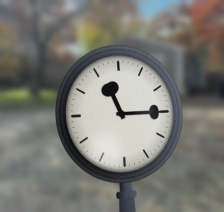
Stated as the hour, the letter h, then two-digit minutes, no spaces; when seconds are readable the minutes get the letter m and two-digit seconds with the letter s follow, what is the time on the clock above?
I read 11h15
